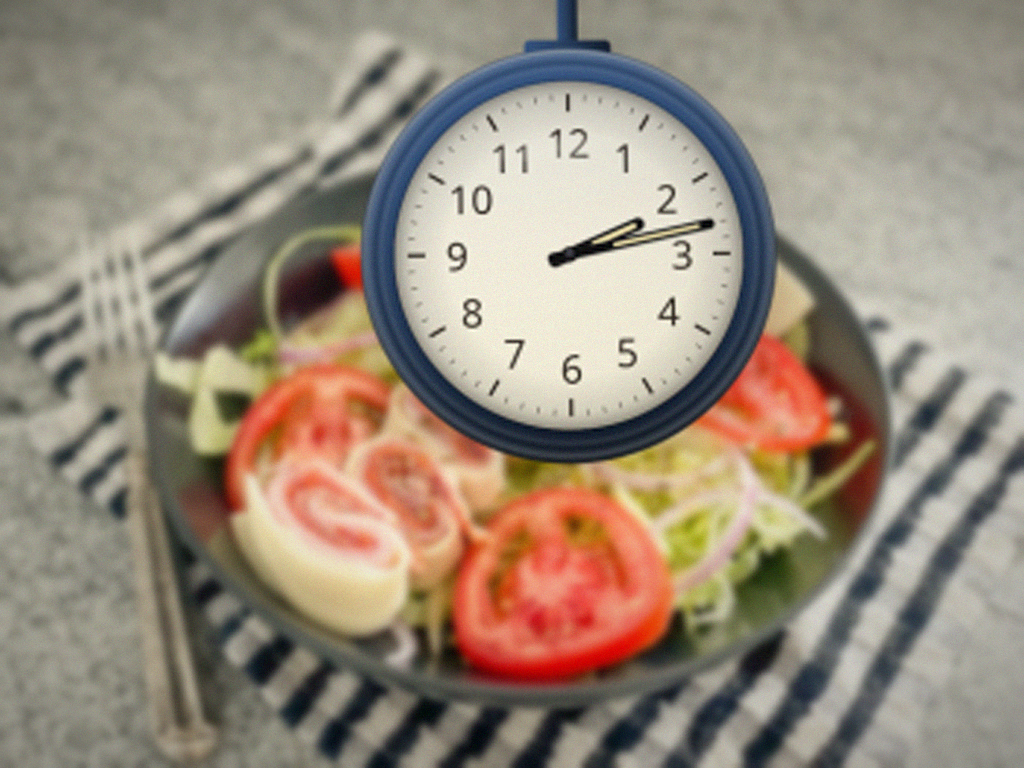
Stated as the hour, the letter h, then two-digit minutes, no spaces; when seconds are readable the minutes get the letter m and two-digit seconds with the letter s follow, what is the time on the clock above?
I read 2h13
